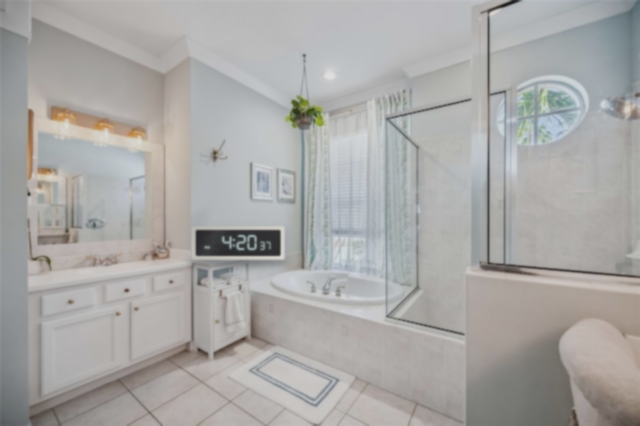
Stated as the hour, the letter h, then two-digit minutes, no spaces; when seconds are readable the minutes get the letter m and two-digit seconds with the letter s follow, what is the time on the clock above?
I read 4h20
